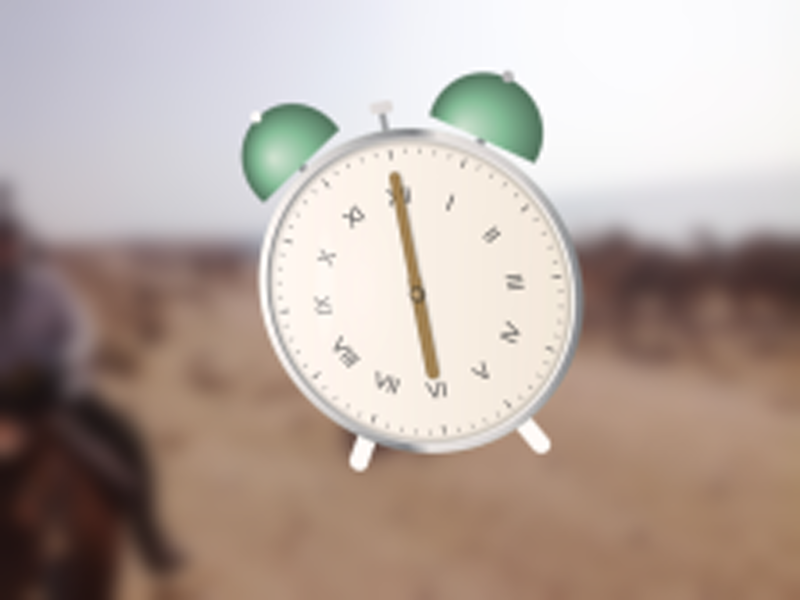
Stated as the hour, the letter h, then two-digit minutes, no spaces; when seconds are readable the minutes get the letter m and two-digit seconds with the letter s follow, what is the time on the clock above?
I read 6h00
